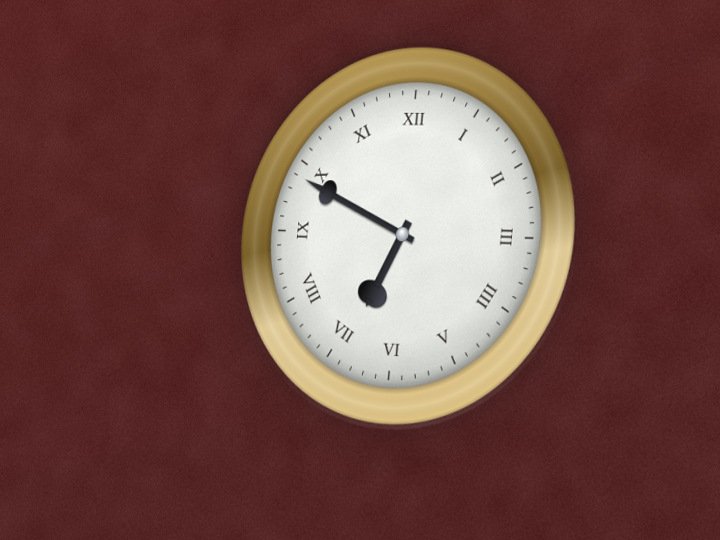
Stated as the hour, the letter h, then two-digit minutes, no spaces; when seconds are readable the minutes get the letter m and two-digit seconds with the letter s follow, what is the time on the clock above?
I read 6h49
